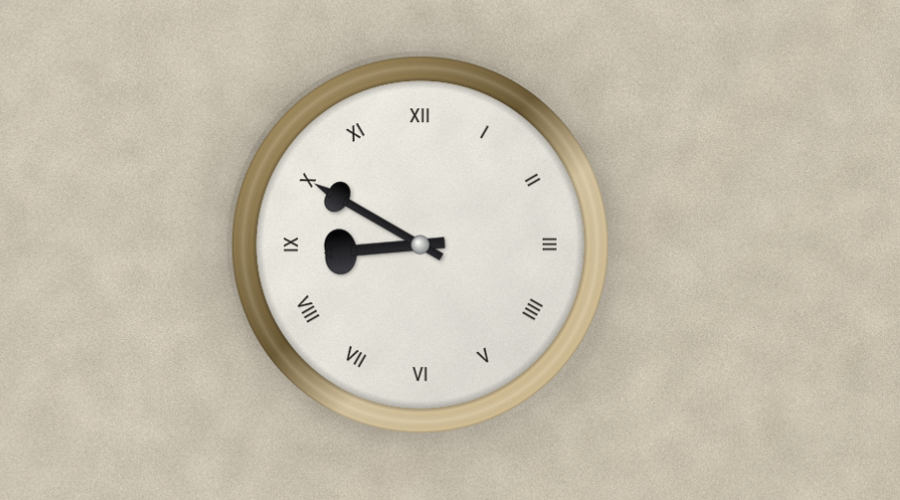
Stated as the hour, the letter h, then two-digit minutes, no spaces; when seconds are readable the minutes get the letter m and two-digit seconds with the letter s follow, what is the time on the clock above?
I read 8h50
